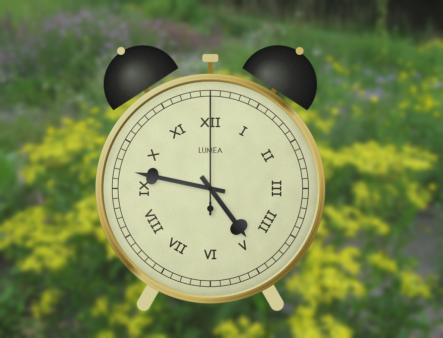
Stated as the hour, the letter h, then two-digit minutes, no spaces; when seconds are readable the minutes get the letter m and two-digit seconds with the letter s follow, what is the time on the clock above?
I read 4h47m00s
